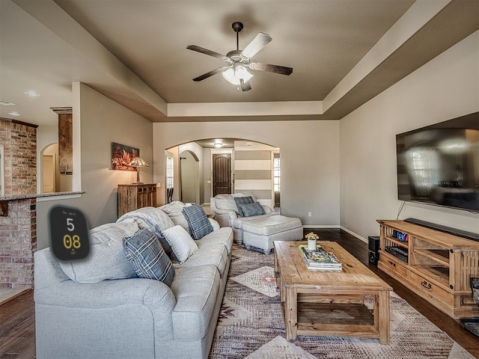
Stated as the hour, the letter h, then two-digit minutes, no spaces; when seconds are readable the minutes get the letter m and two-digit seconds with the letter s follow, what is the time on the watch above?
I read 5h08
